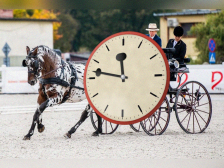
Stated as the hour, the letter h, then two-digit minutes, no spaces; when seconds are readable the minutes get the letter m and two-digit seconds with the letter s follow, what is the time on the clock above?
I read 11h47
